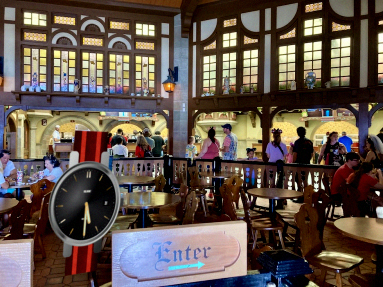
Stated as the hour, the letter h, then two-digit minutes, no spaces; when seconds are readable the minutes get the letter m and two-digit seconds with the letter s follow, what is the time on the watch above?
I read 5h30
